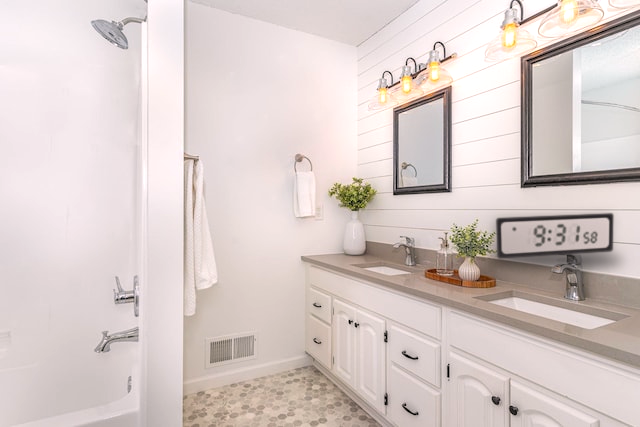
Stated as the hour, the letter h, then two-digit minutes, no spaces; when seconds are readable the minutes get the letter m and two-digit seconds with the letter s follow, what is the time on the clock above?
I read 9h31m58s
